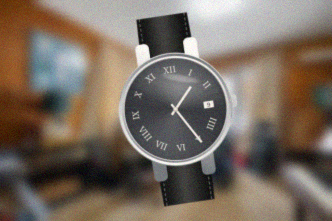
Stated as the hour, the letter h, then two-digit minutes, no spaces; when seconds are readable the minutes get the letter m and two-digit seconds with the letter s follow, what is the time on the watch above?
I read 1h25
